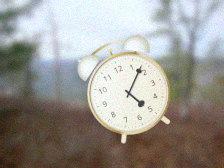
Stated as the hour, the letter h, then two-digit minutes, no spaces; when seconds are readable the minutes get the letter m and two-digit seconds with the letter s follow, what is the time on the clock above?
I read 5h08
